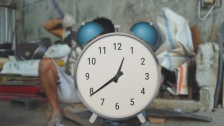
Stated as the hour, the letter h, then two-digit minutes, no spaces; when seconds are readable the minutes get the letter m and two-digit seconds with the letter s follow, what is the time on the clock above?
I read 12h39
